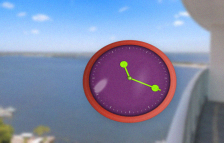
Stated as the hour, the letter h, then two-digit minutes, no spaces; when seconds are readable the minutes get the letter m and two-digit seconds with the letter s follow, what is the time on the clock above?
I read 11h19
